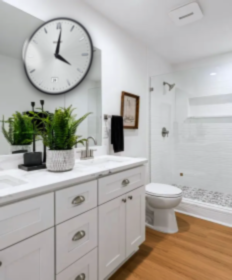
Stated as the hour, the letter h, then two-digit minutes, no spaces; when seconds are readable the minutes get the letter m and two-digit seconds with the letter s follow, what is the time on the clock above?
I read 4h01
